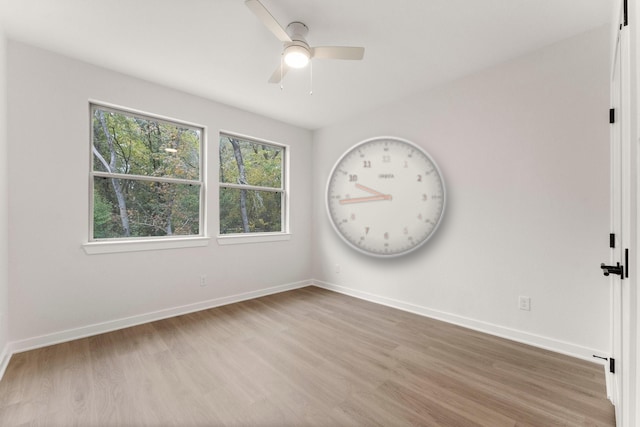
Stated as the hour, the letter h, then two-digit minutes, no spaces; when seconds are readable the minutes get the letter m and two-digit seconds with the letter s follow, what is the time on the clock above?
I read 9h44
